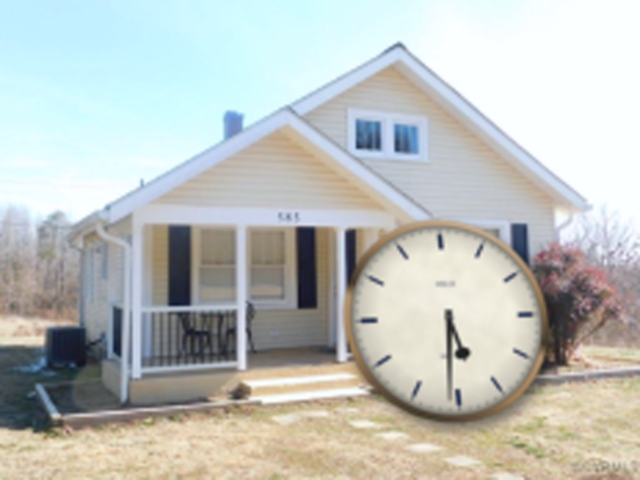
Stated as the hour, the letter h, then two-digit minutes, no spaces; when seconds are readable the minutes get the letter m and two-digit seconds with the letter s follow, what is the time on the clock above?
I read 5h31
